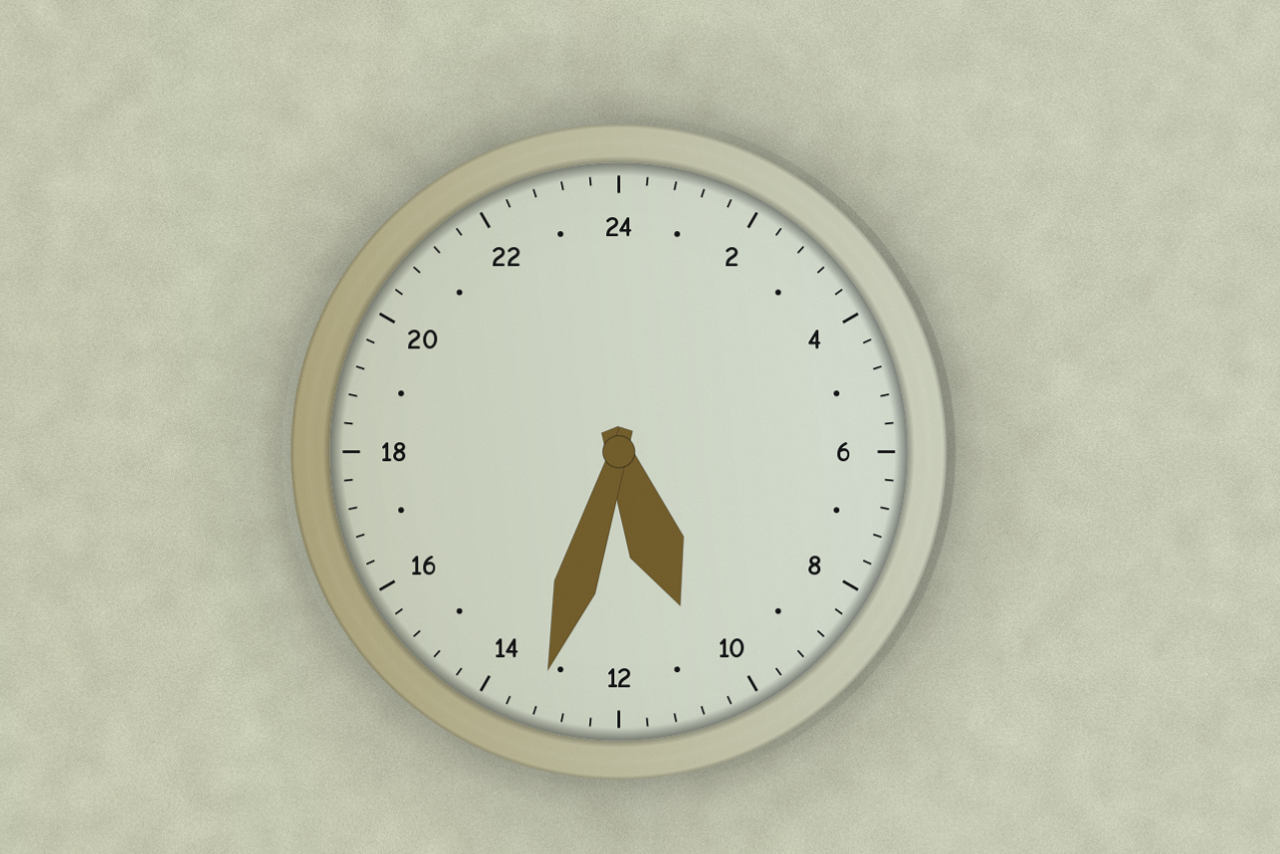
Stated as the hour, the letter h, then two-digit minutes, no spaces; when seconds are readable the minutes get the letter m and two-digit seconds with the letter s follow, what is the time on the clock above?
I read 10h33
